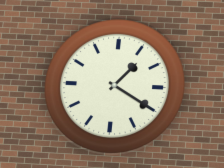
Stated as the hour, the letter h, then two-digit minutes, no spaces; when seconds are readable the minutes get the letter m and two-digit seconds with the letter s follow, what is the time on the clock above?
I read 1h20
